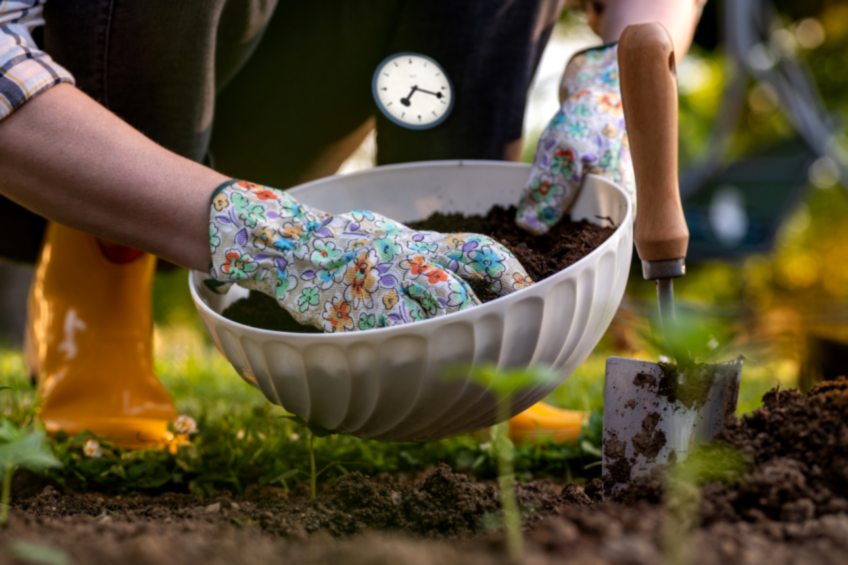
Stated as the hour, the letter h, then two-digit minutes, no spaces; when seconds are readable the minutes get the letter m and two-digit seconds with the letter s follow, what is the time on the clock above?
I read 7h18
